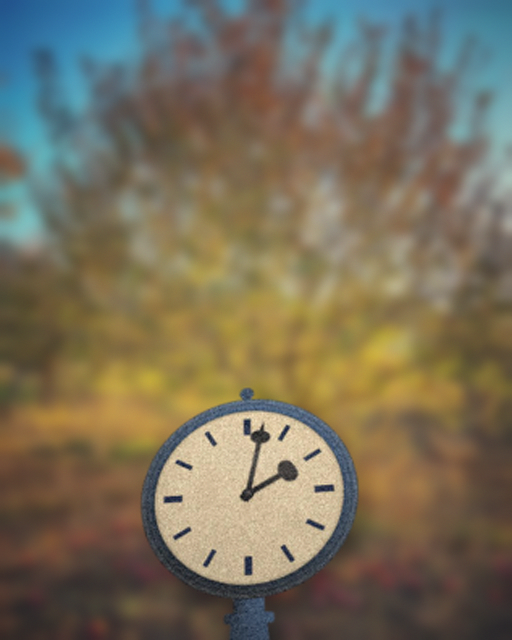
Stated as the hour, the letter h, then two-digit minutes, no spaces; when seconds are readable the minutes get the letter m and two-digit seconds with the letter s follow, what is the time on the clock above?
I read 2h02
